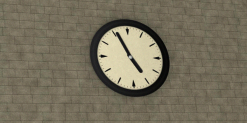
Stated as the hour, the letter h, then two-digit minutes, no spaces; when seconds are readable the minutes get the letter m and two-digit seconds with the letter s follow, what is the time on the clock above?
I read 4h56
